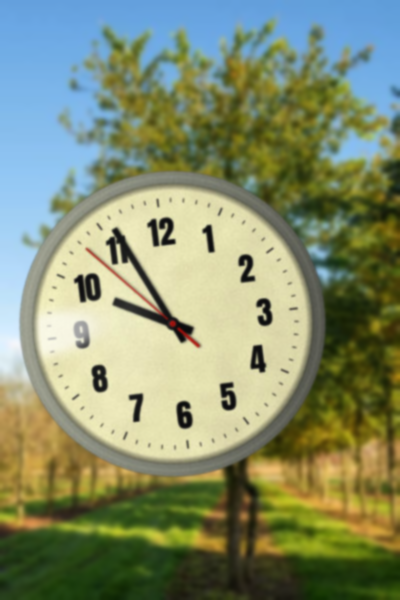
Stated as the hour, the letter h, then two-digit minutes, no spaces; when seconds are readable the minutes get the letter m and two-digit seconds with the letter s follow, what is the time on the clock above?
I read 9h55m53s
